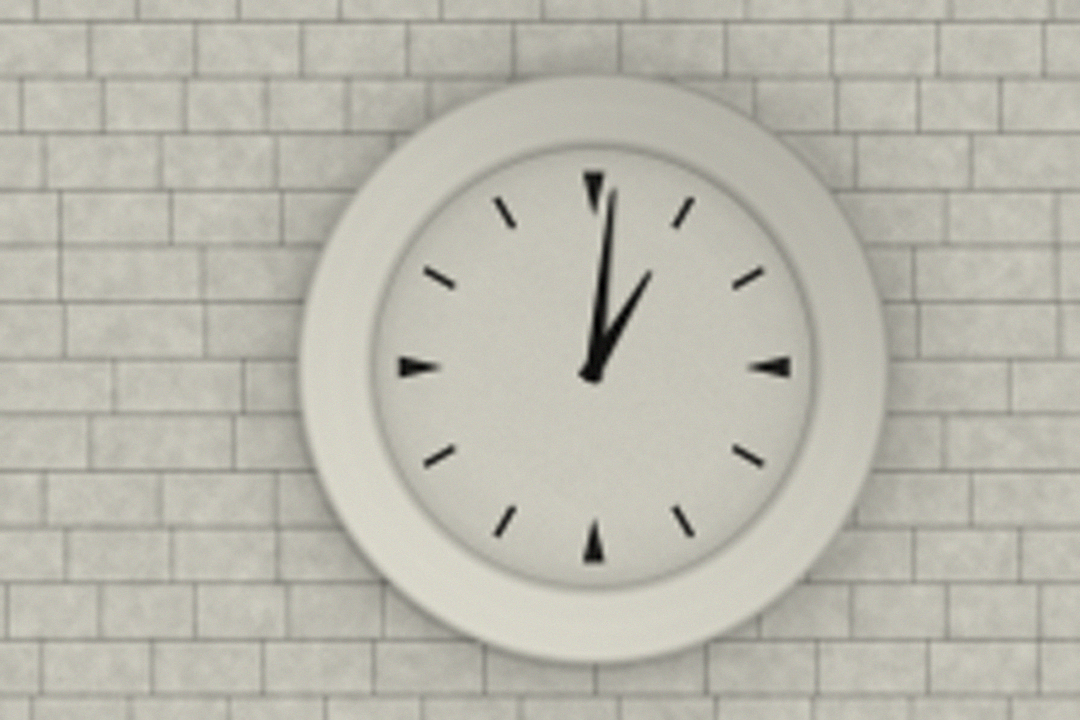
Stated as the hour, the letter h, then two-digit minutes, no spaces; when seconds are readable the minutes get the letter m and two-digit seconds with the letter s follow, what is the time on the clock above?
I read 1h01
